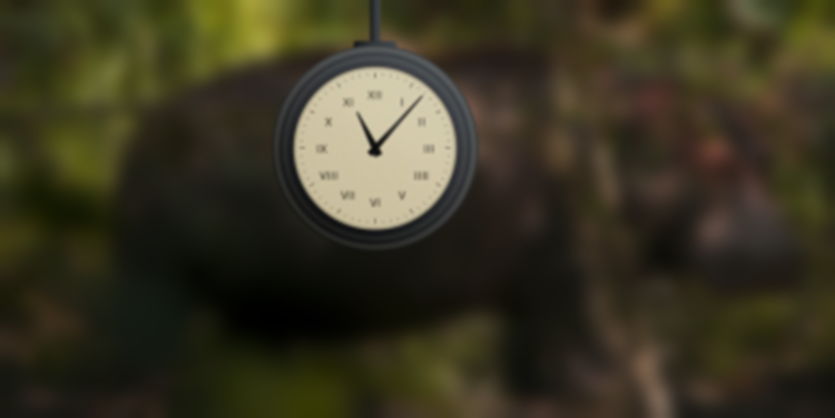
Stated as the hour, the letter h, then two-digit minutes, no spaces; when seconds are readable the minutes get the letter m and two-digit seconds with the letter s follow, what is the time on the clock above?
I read 11h07
